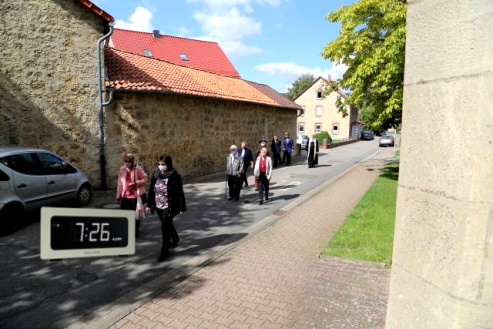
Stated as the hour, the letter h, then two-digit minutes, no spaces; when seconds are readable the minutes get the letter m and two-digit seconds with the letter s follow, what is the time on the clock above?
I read 7h26
